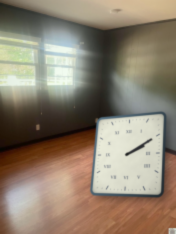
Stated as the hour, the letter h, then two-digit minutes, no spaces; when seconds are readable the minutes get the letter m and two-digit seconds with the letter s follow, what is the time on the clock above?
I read 2h10
